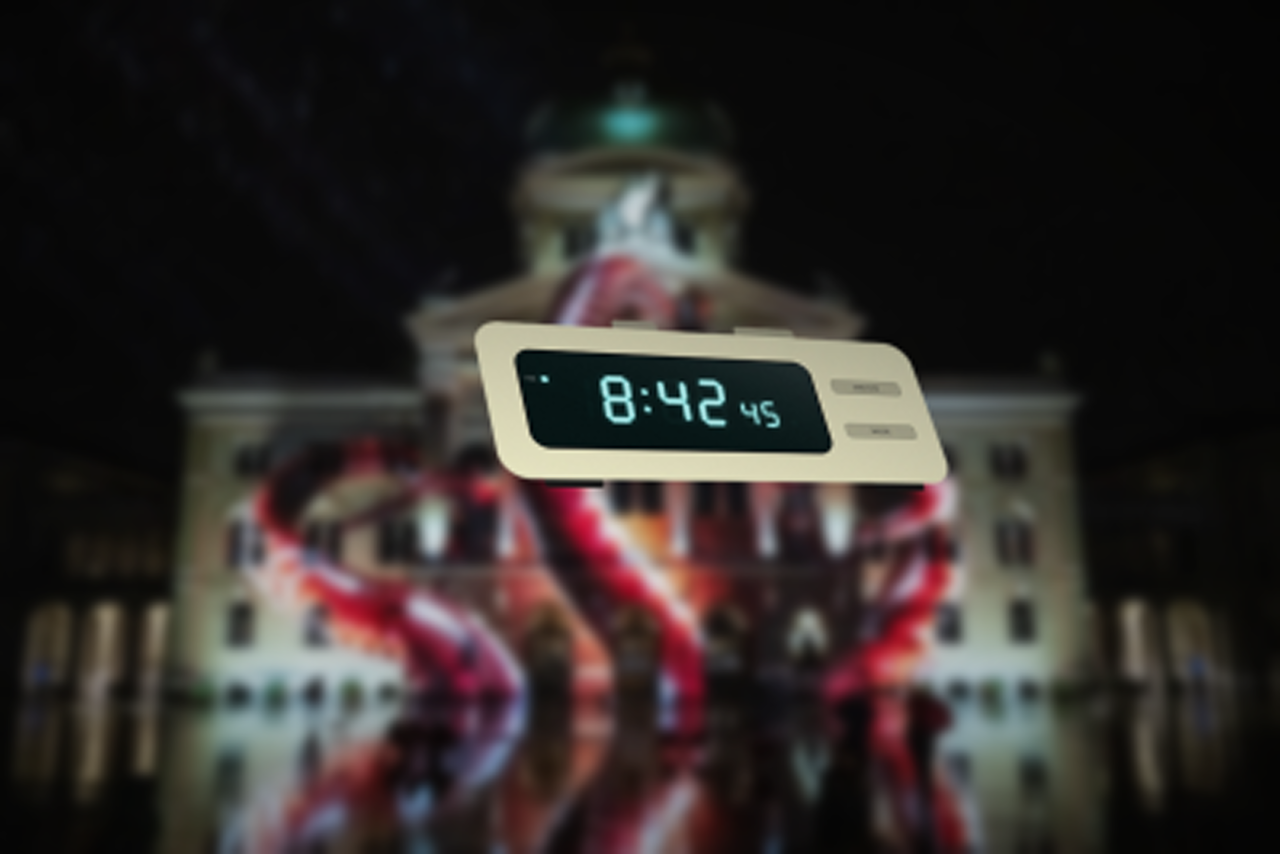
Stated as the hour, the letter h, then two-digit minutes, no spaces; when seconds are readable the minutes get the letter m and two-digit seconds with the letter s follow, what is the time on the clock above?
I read 8h42m45s
